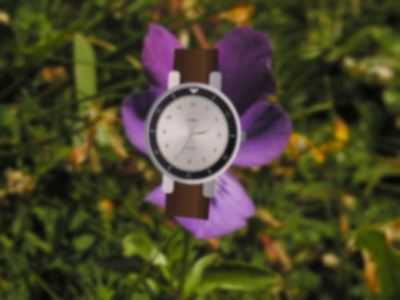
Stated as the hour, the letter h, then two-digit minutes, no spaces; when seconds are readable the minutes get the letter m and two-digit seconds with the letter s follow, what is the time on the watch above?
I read 2h35
